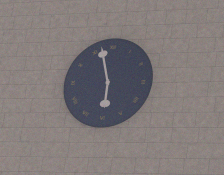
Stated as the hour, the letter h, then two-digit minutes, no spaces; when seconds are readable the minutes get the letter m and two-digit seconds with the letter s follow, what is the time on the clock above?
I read 5h57
